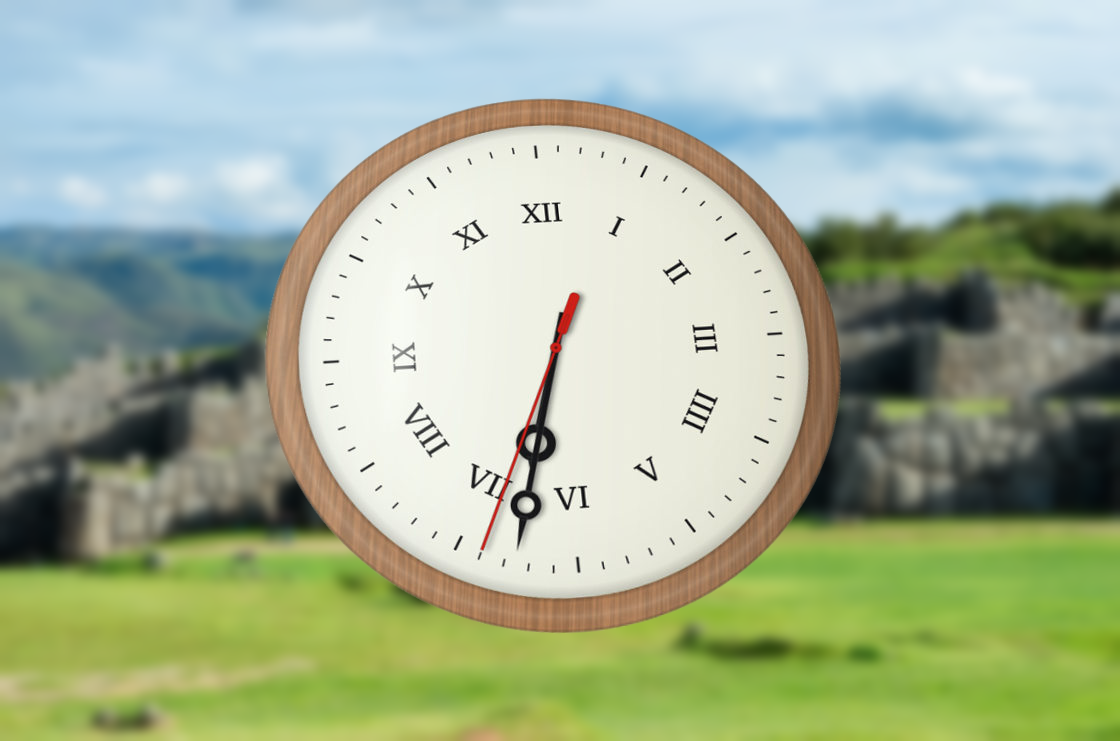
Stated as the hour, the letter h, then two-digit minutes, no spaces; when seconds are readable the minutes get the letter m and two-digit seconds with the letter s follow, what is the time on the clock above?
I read 6h32m34s
